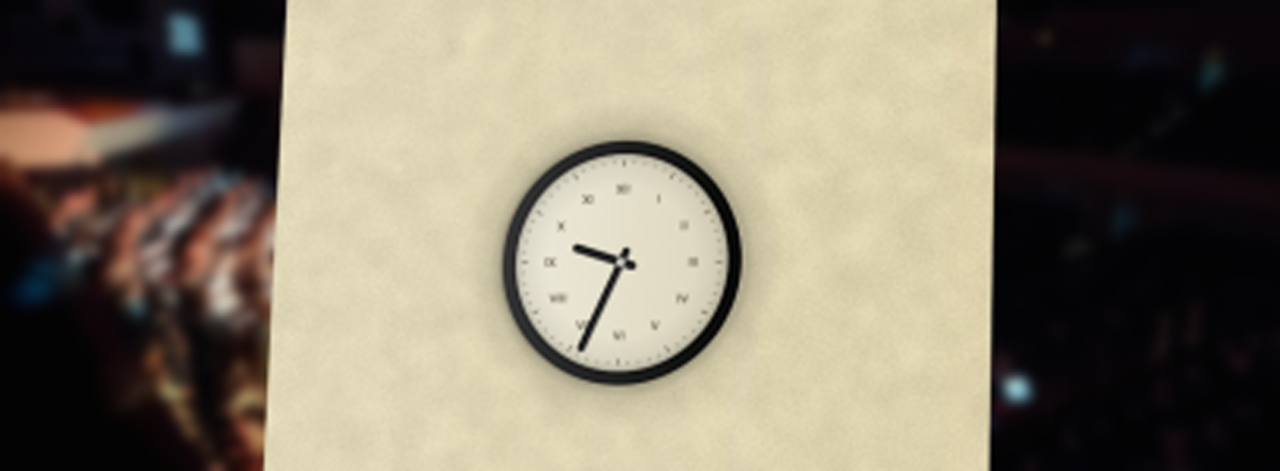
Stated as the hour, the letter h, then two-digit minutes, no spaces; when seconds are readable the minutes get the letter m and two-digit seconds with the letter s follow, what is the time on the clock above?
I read 9h34
